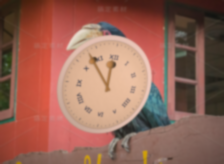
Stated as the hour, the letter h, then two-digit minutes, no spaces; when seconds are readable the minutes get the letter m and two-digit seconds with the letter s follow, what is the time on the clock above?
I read 11h53
